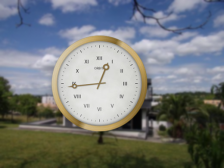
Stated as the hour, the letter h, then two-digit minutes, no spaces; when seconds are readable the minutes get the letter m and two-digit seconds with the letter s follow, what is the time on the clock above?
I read 12h44
